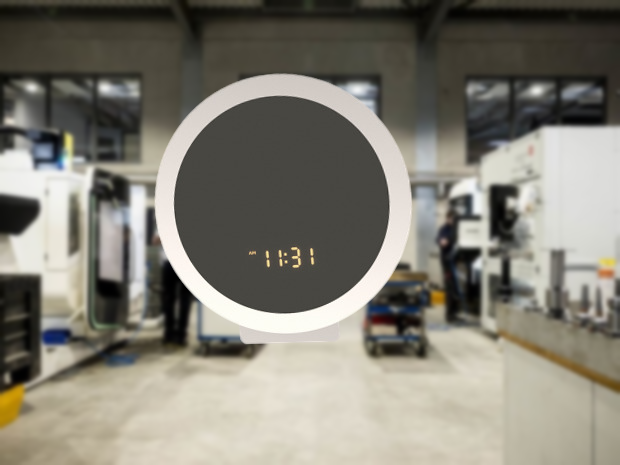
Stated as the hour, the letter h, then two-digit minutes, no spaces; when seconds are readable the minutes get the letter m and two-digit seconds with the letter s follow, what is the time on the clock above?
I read 11h31
